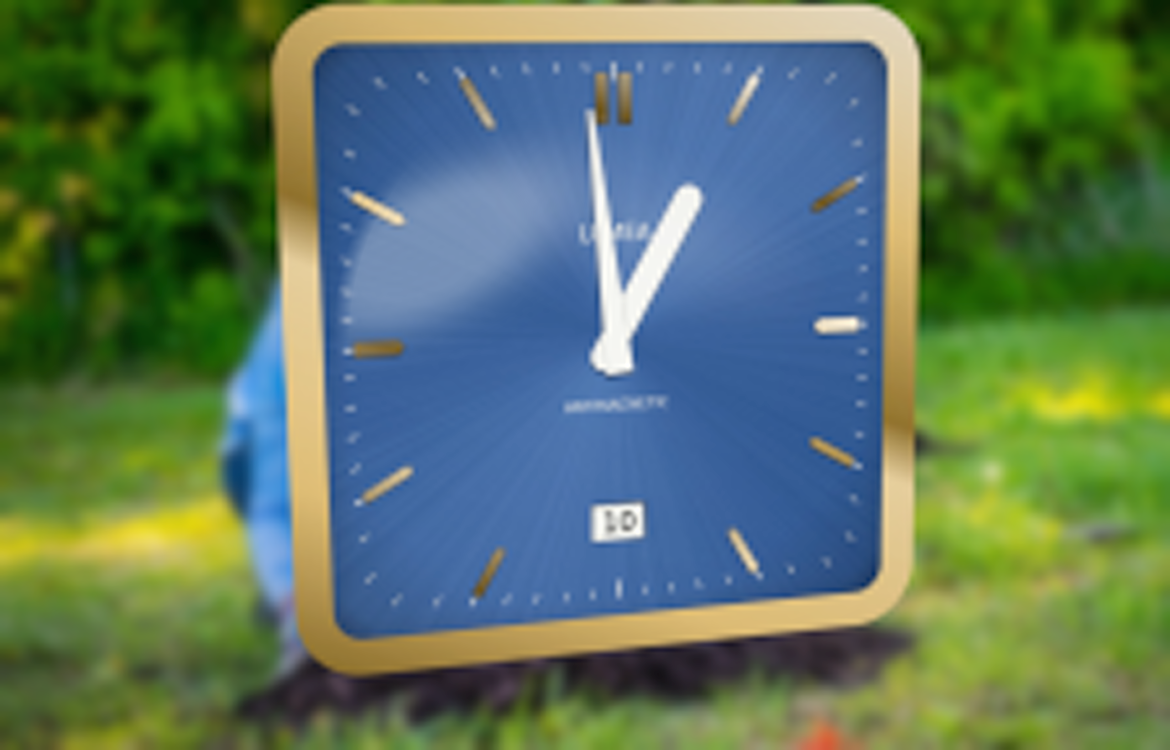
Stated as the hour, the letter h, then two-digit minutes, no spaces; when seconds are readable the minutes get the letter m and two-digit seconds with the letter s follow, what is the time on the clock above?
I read 12h59
